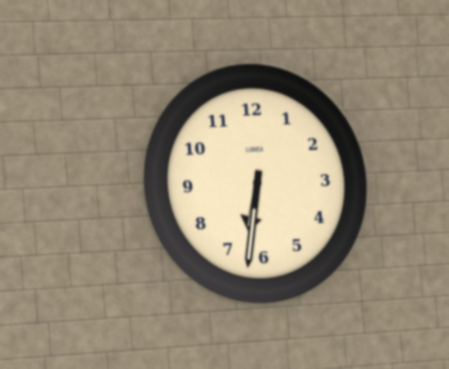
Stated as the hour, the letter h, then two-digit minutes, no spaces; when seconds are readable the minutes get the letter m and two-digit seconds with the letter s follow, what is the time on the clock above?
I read 6h32
